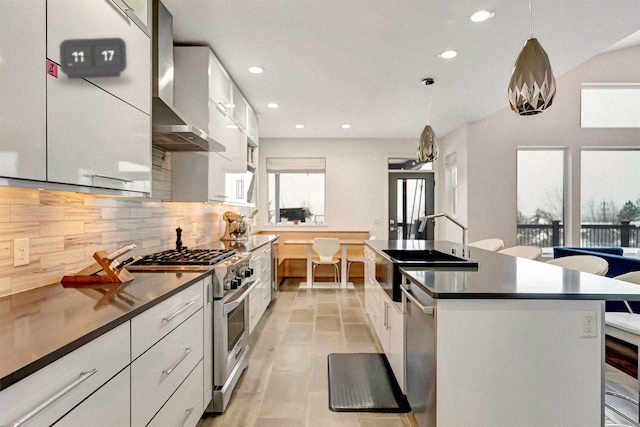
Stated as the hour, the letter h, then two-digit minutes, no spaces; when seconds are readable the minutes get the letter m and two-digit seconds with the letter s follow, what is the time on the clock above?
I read 11h17
